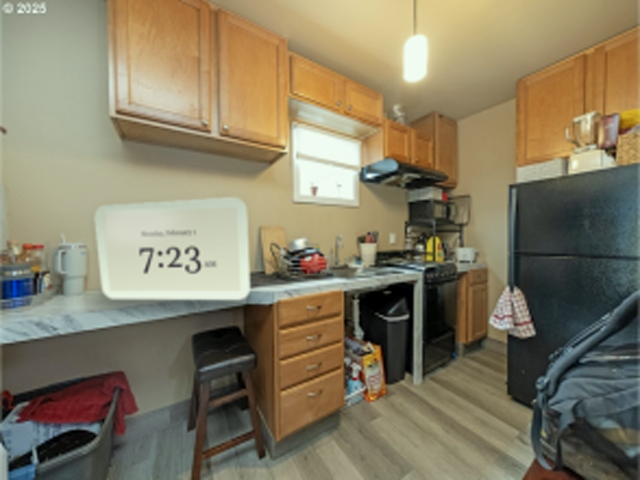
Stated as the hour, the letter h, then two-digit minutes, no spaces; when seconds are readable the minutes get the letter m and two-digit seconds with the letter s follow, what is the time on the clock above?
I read 7h23
